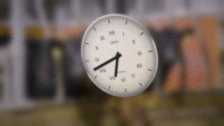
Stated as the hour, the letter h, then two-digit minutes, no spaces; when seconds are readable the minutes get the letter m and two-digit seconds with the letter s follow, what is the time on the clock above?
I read 6h42
